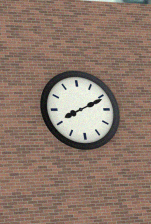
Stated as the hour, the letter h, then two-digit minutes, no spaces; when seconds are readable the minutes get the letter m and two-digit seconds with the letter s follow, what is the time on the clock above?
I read 8h11
